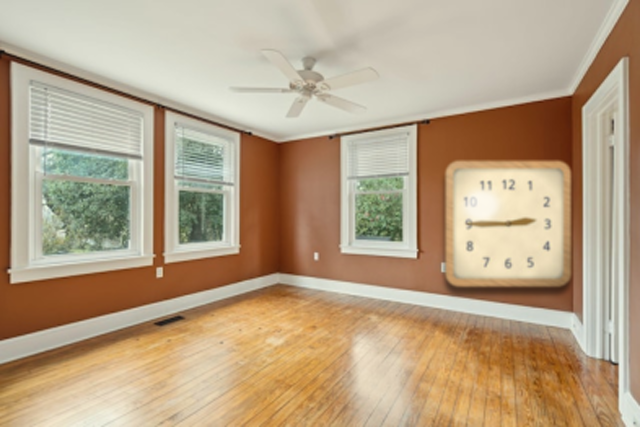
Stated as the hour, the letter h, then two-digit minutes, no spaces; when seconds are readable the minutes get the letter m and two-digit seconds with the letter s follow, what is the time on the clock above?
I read 2h45
